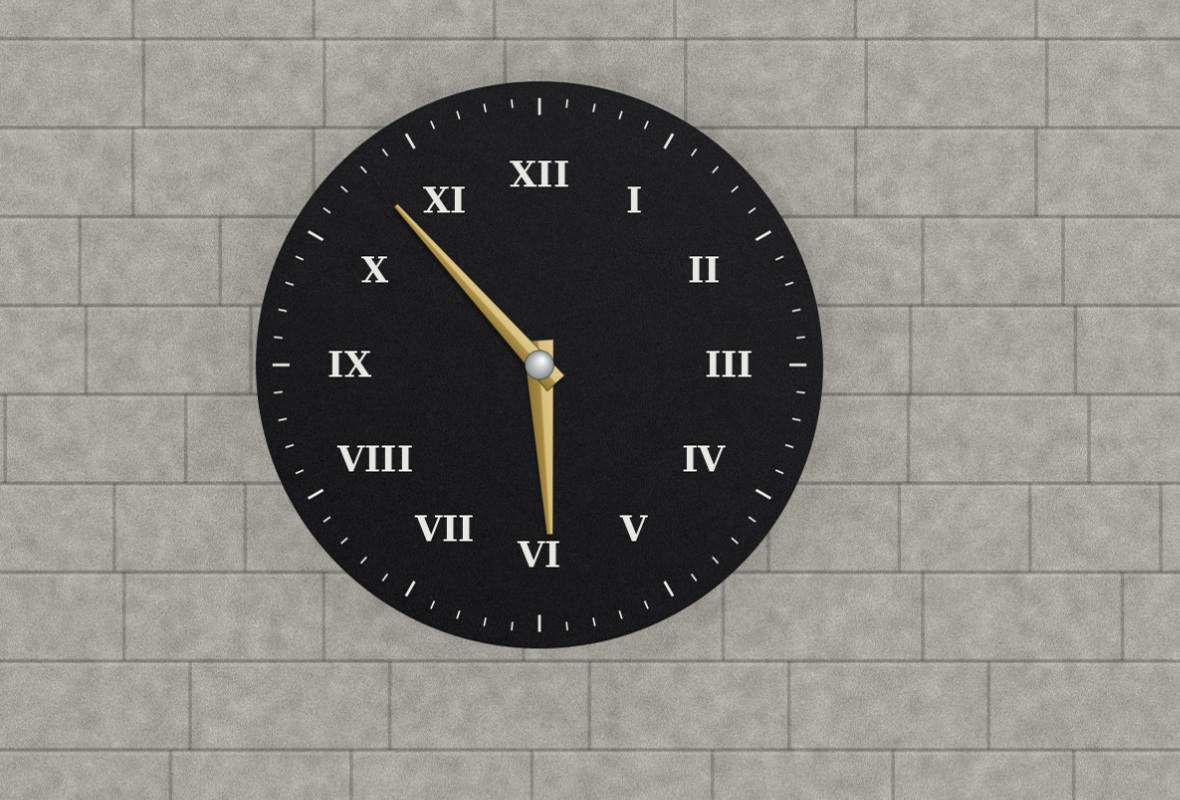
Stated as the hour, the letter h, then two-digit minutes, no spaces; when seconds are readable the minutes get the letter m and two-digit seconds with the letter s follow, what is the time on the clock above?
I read 5h53
